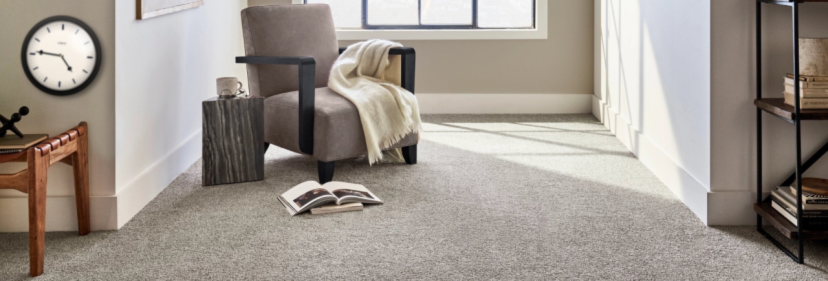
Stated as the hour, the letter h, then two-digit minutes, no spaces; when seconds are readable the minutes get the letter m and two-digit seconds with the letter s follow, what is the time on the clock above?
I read 4h46
